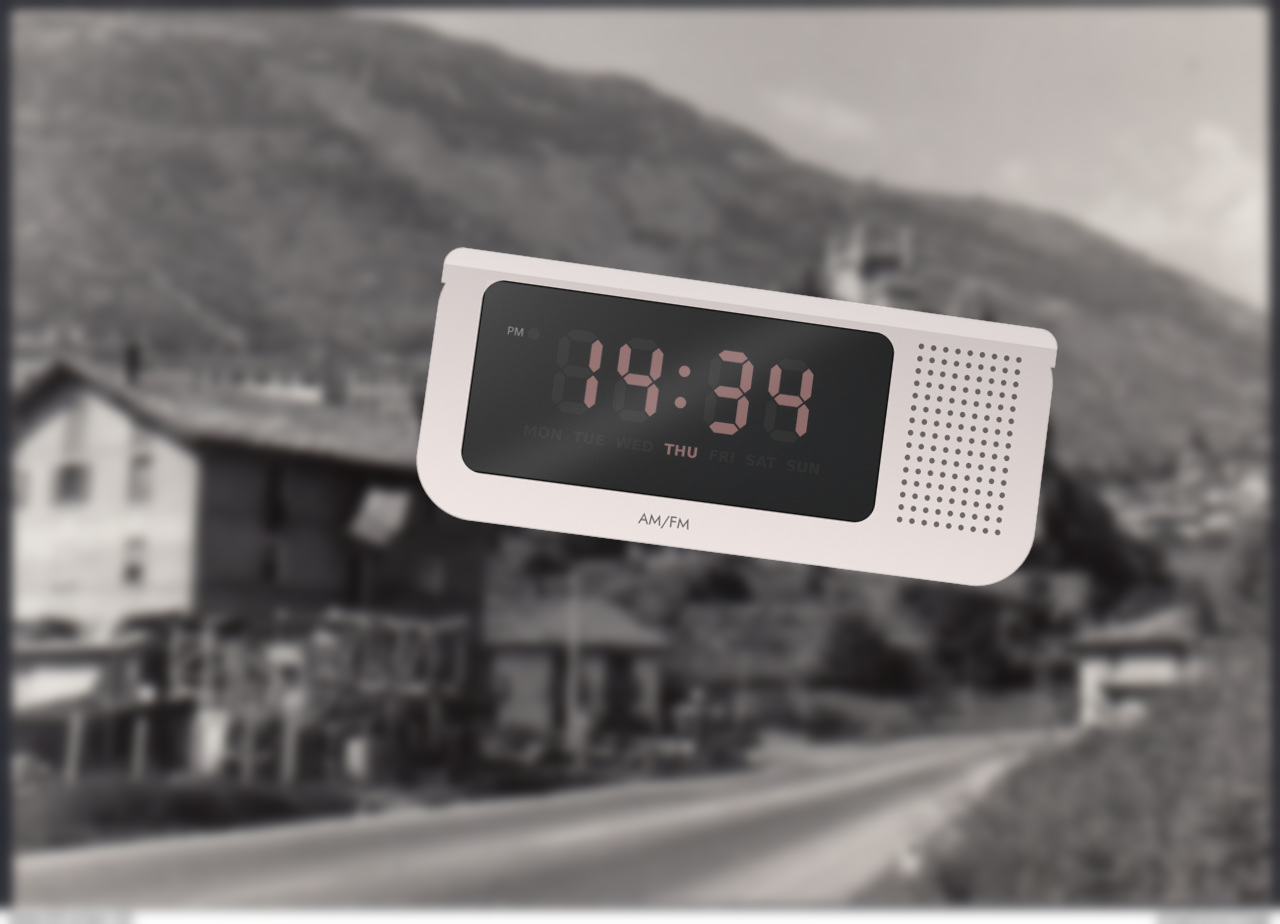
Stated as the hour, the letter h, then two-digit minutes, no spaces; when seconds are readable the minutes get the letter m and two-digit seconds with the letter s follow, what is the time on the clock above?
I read 14h34
